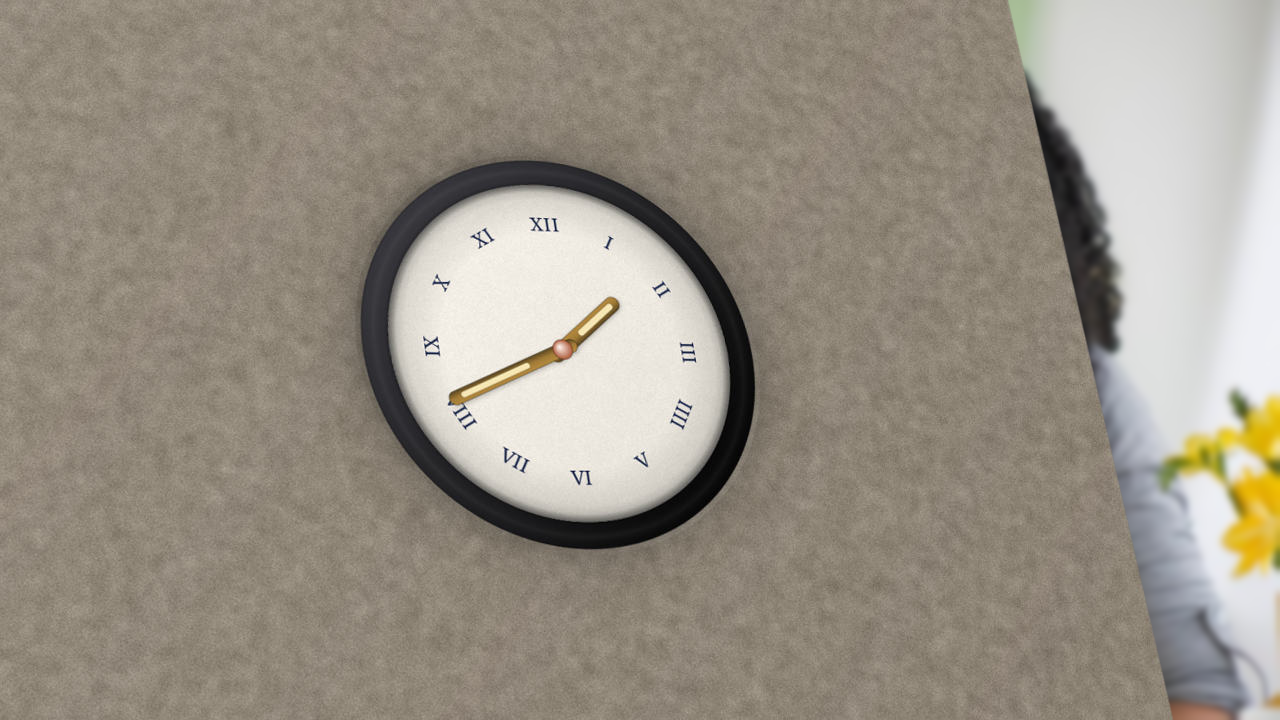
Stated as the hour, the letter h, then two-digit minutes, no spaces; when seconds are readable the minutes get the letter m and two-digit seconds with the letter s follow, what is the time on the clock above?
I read 1h41
